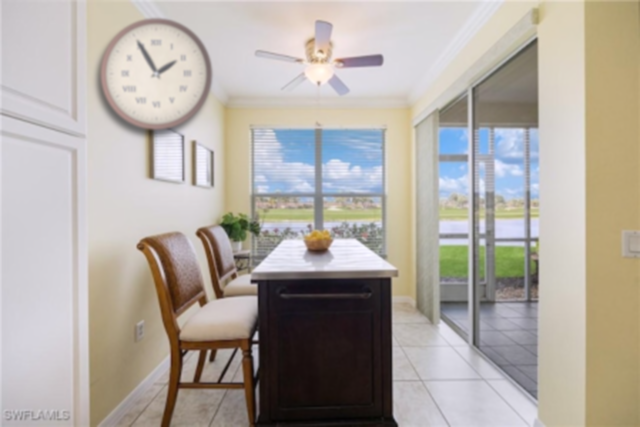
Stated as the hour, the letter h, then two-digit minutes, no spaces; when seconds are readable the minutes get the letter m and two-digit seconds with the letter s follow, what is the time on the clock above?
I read 1h55
